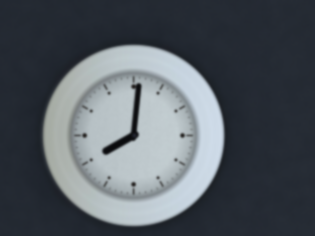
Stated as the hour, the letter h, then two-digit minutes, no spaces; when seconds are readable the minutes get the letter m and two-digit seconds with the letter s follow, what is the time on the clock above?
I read 8h01
